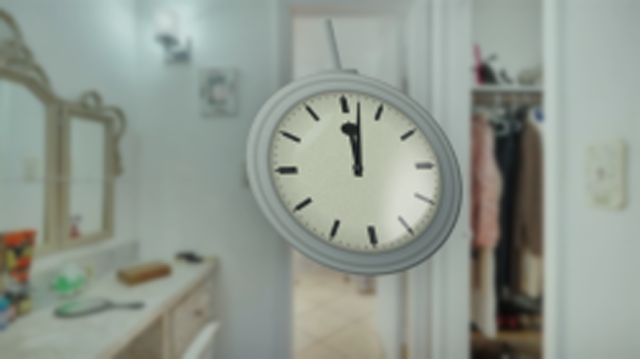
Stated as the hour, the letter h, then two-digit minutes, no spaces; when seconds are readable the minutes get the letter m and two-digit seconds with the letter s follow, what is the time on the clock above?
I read 12h02
